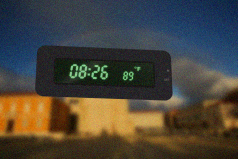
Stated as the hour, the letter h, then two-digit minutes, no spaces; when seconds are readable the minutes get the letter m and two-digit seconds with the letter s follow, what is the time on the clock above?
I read 8h26
